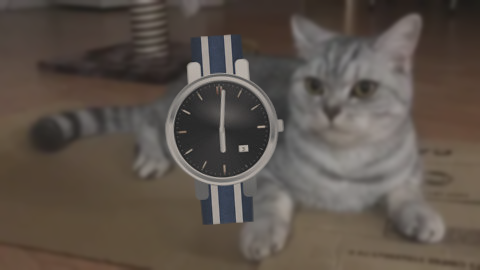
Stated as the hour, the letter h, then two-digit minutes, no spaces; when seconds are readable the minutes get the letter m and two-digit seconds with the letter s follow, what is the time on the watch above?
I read 6h01
